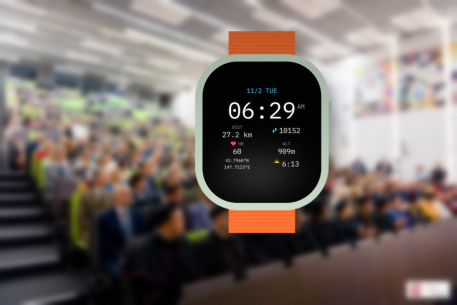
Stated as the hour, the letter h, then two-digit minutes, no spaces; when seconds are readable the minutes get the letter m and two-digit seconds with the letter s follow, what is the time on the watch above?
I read 6h29
